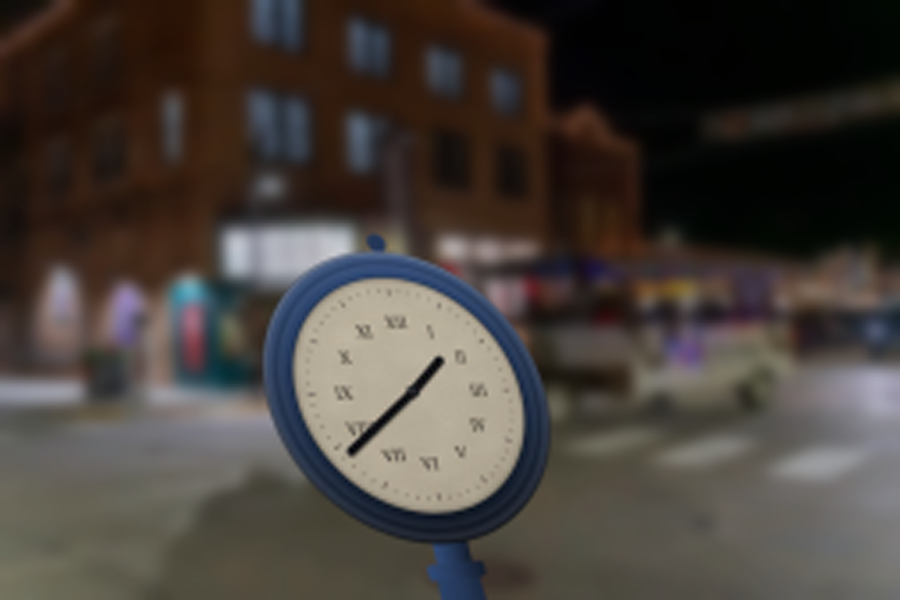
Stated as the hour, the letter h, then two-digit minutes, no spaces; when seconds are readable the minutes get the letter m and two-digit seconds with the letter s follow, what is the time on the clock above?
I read 1h39
